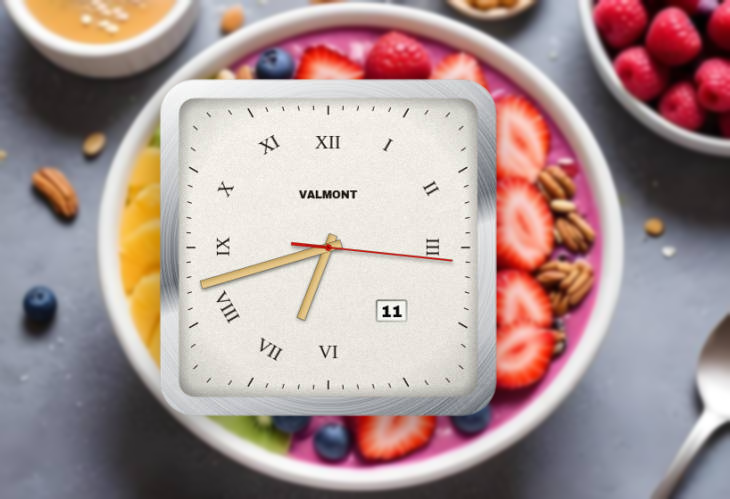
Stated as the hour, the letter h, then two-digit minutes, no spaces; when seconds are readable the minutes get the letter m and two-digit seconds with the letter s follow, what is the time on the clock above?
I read 6h42m16s
